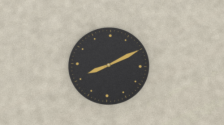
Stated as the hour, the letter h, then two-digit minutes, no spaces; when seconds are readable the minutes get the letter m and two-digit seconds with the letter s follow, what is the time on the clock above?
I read 8h10
